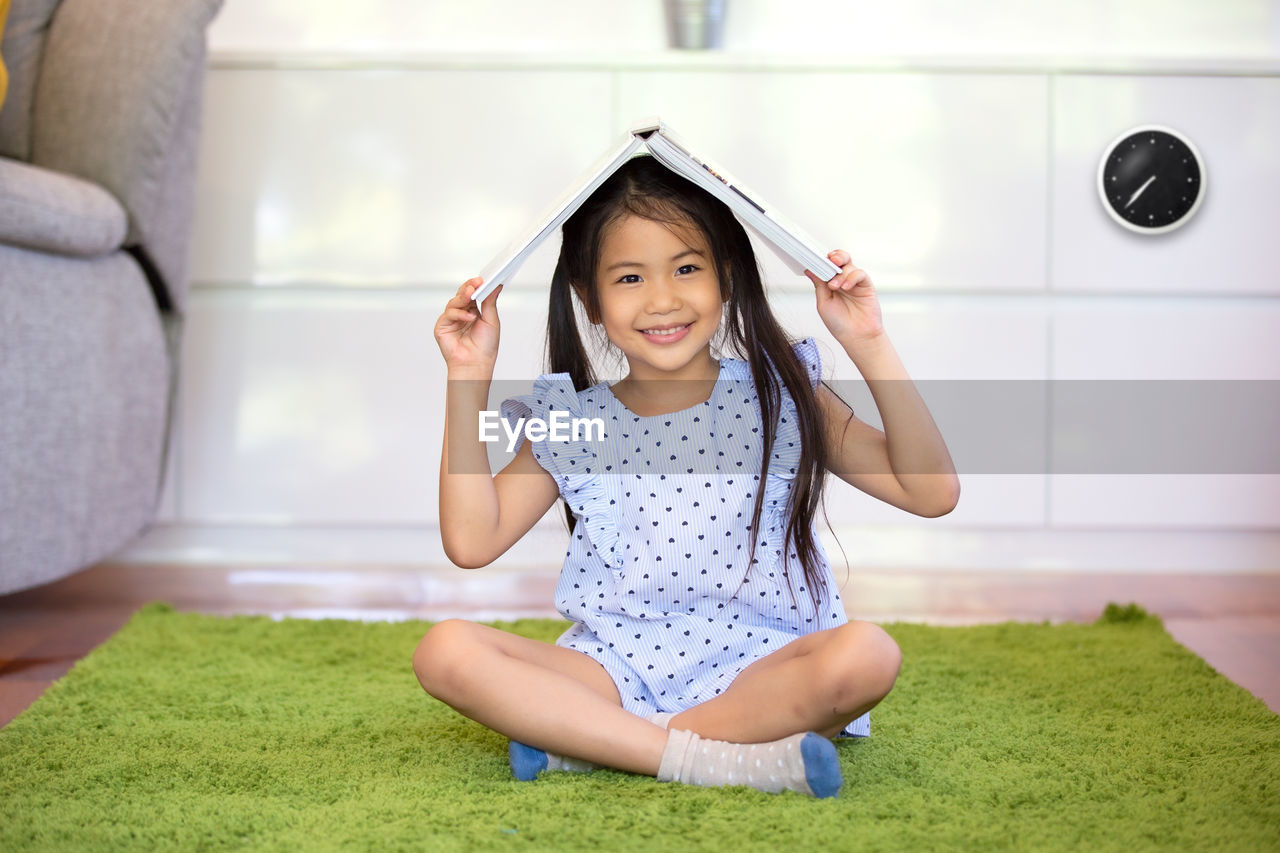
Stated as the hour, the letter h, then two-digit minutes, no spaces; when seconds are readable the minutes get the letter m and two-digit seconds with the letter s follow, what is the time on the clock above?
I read 7h37
